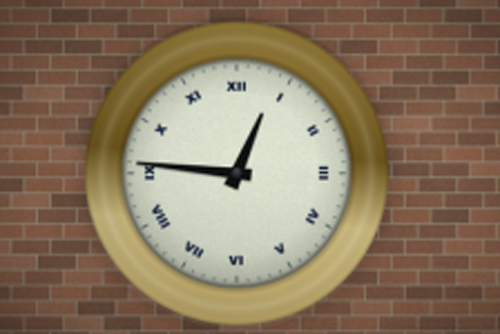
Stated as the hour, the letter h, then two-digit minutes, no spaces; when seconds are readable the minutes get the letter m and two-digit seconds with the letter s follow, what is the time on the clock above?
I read 12h46
